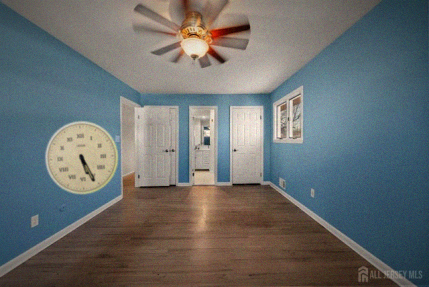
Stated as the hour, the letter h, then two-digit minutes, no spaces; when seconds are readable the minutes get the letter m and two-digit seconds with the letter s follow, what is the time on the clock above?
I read 5h26
